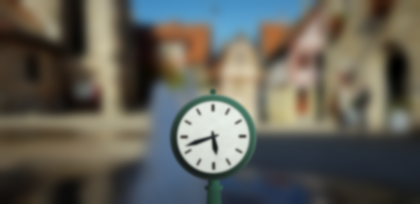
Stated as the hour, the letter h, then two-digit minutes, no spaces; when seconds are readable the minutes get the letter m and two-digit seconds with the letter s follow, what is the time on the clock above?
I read 5h42
